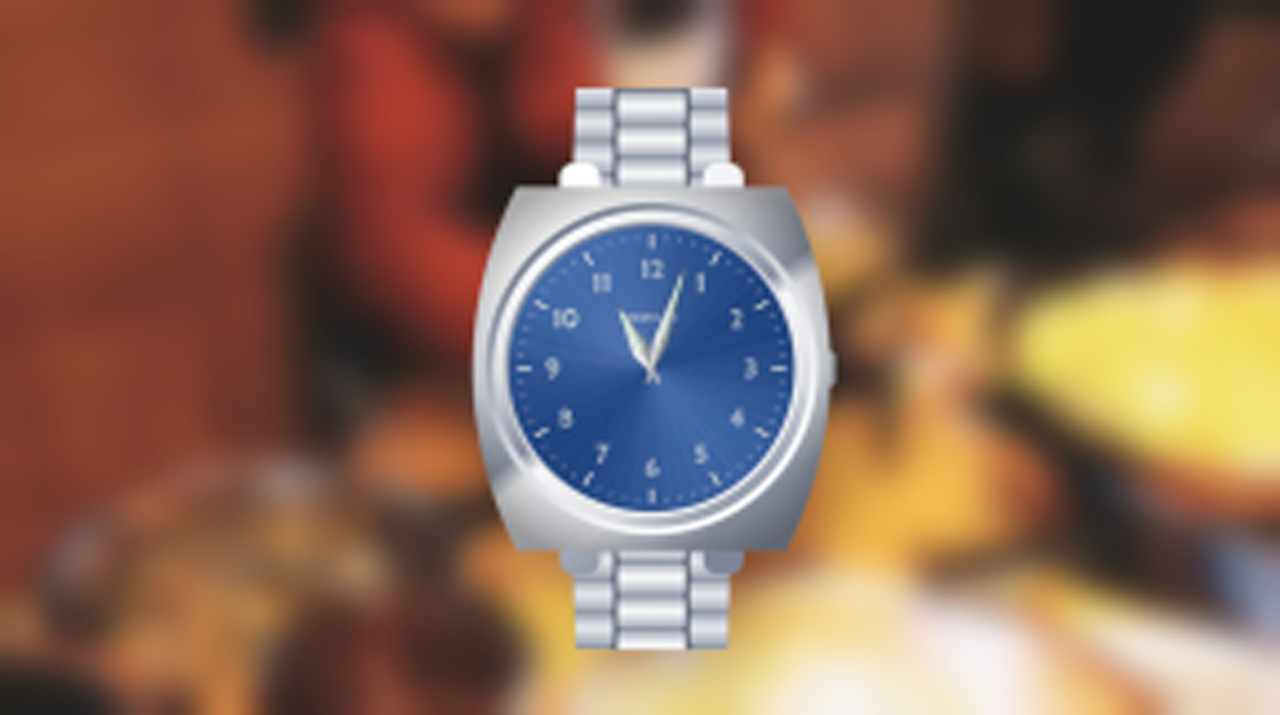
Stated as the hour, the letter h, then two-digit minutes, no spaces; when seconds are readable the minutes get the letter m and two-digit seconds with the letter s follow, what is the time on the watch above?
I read 11h03
